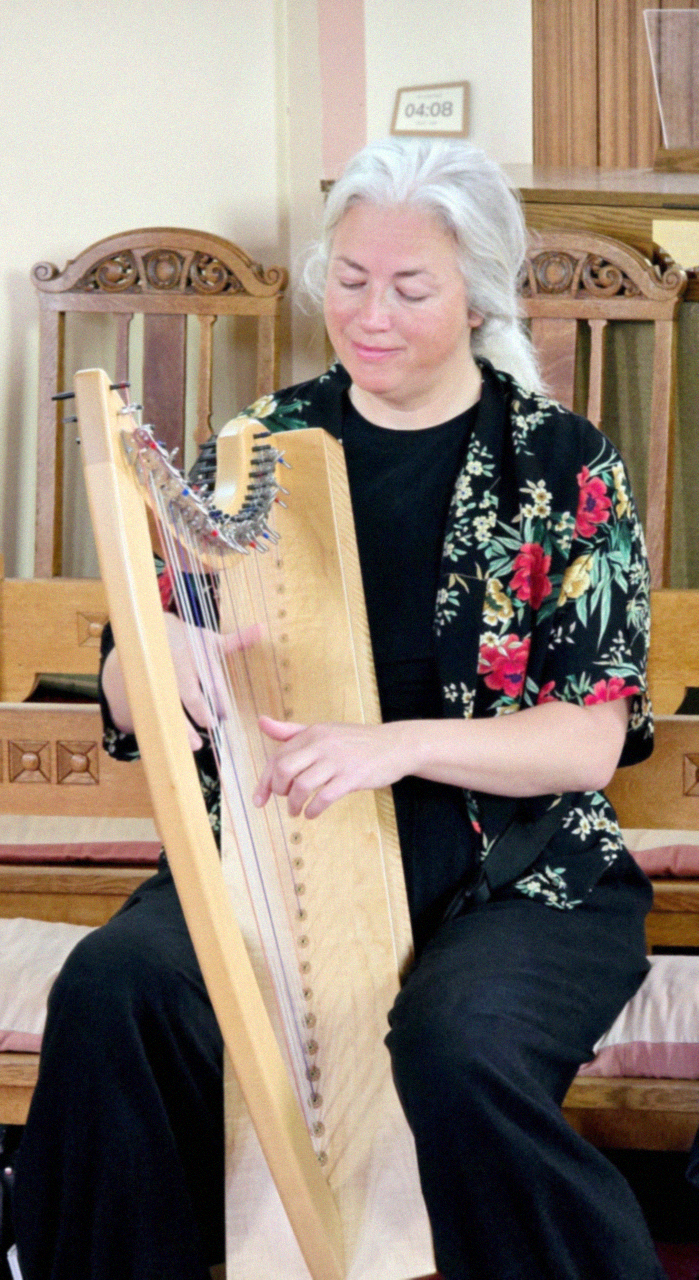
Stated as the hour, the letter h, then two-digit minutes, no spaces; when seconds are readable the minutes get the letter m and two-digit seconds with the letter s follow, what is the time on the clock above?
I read 4h08
